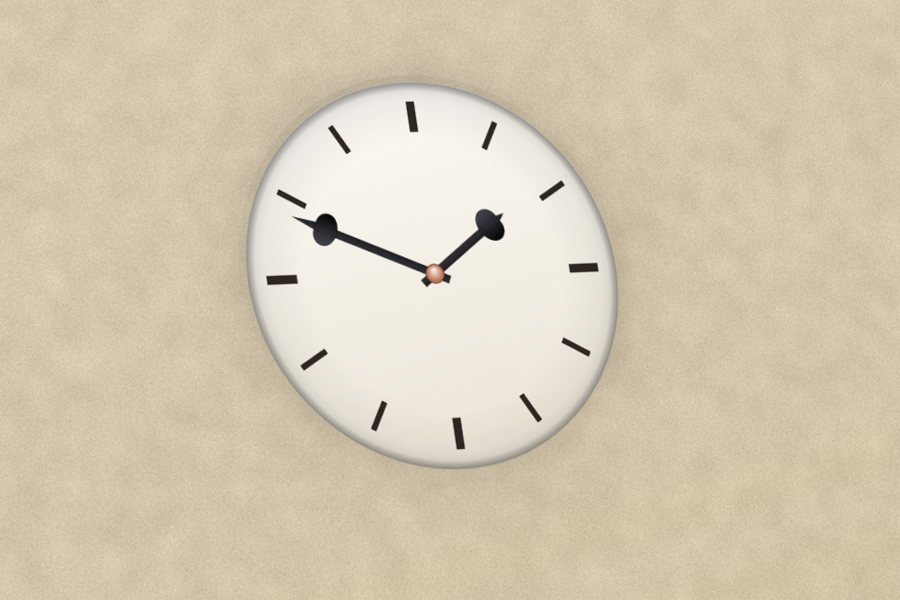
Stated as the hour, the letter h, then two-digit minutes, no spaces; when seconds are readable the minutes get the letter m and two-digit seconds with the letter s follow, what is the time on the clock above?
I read 1h49
